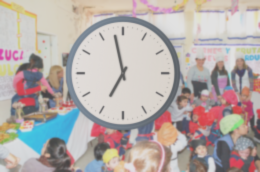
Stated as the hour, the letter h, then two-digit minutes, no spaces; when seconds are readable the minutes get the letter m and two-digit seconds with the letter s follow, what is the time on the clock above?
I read 6h58
